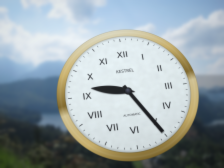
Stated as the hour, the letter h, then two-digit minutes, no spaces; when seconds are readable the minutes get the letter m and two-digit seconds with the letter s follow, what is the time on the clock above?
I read 9h25
